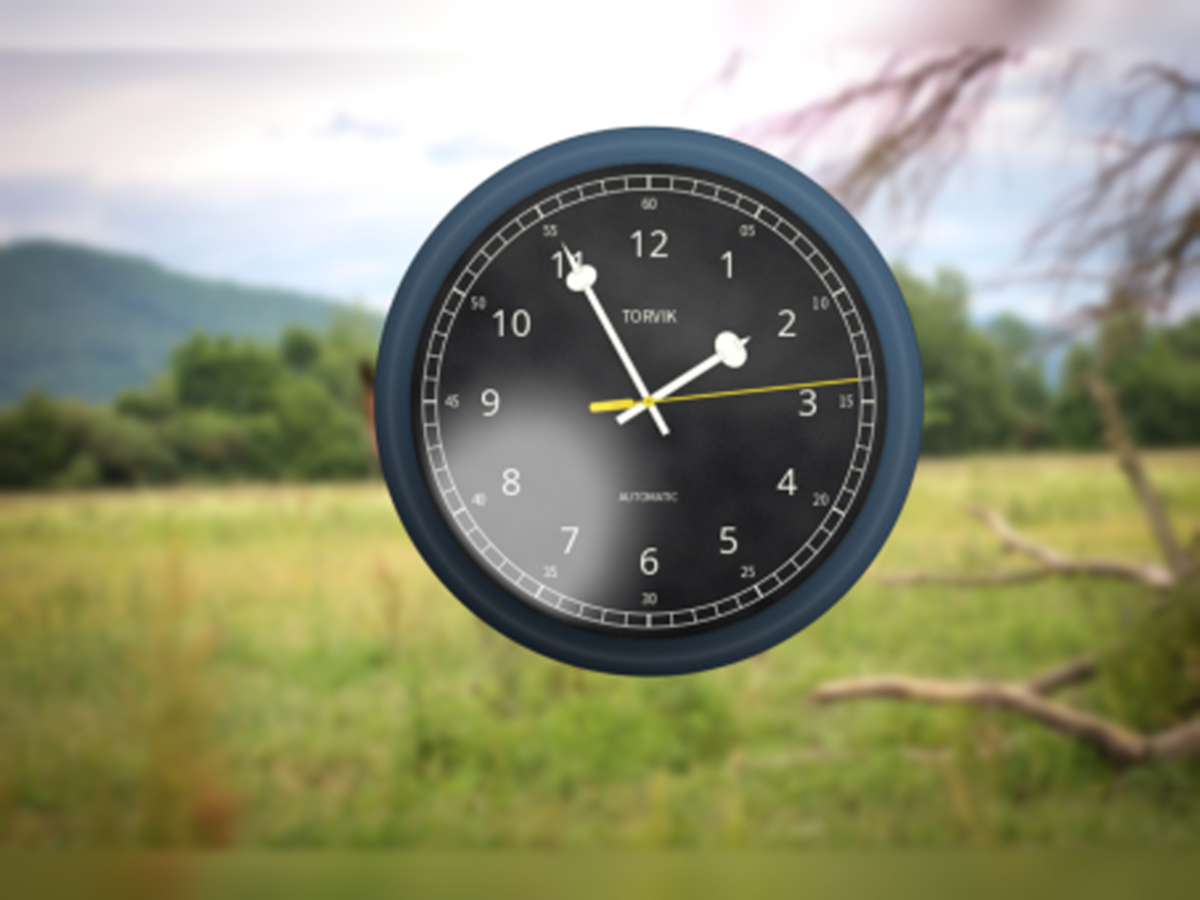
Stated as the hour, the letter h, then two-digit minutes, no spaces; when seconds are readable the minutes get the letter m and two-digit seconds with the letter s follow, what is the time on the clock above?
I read 1h55m14s
